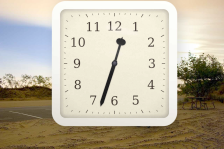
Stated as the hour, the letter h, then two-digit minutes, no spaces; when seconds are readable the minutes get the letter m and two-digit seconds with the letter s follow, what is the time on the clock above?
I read 12h33
